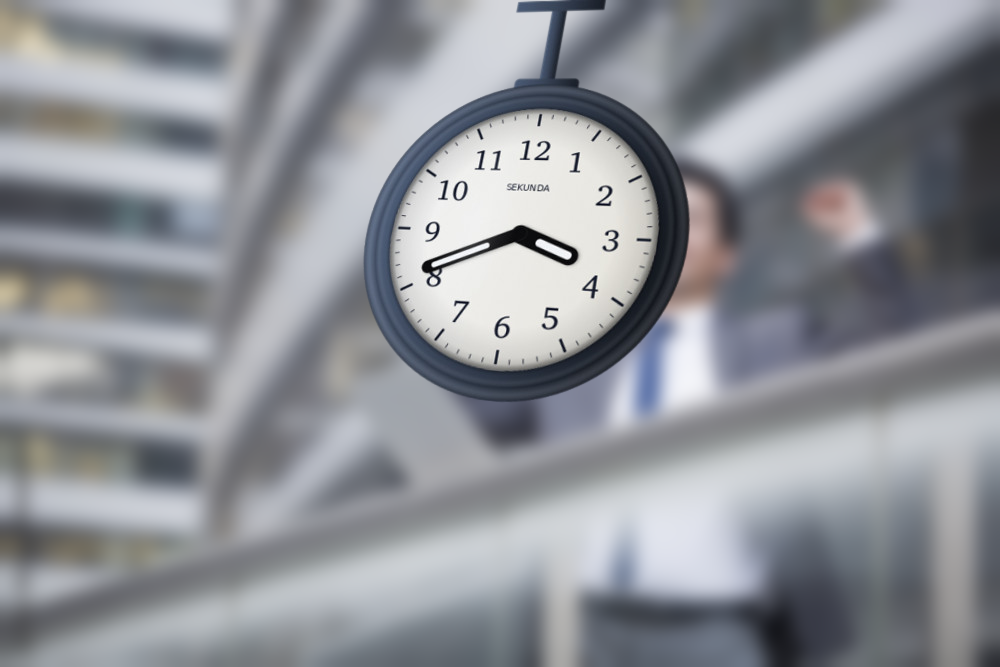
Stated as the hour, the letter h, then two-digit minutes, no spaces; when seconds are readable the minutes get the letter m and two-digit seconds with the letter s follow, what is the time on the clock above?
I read 3h41
